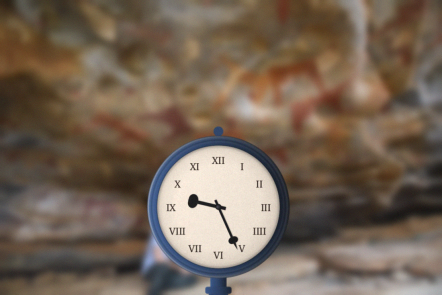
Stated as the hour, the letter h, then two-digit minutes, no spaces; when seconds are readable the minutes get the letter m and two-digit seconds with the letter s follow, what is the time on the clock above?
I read 9h26
